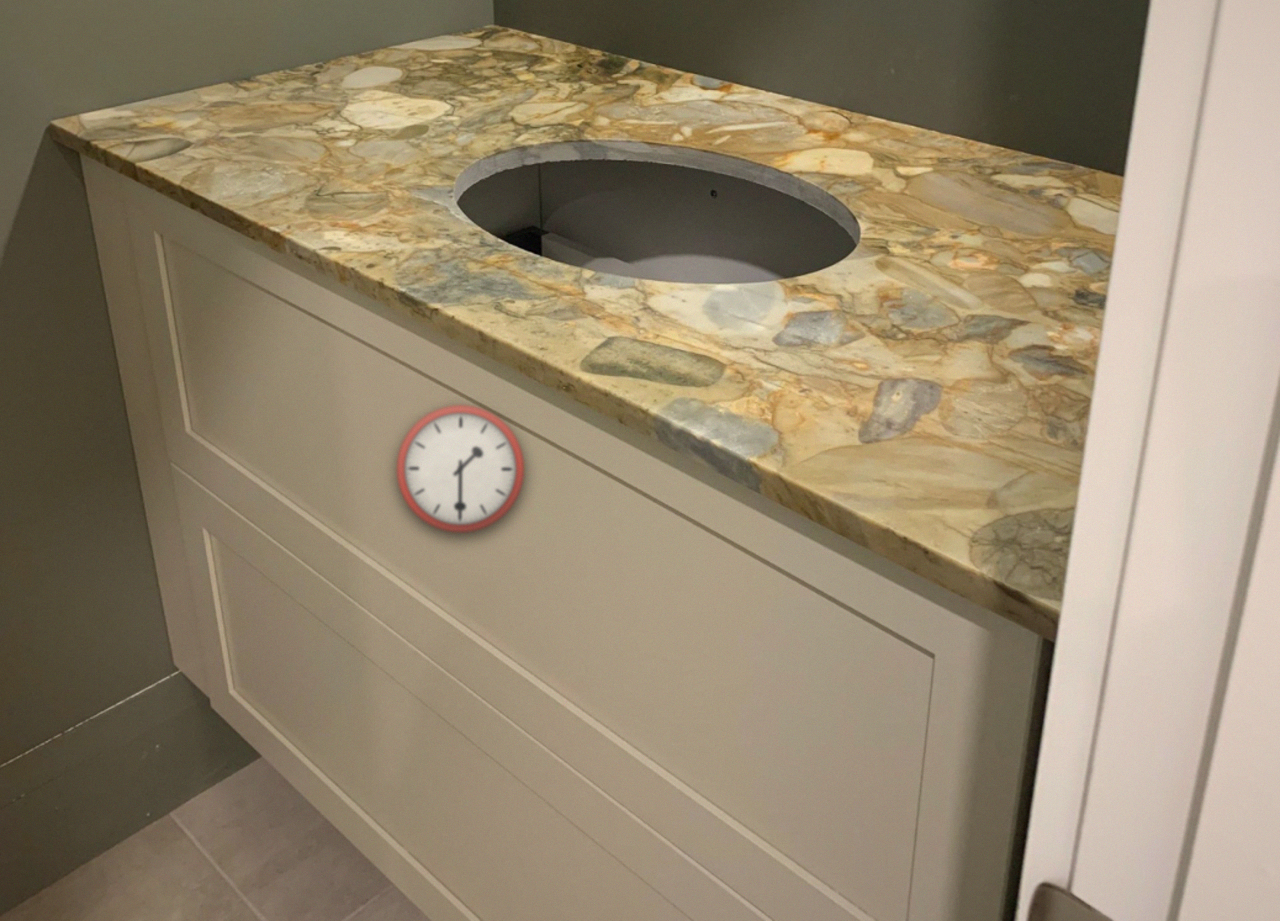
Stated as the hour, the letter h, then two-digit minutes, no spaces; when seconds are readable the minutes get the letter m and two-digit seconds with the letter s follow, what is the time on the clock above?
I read 1h30
